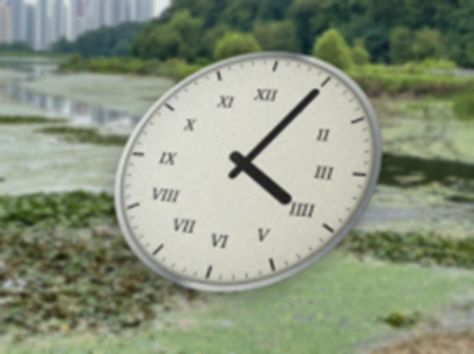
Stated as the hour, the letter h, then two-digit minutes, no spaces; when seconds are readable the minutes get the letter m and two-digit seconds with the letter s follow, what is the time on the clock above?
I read 4h05
